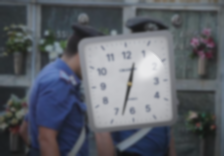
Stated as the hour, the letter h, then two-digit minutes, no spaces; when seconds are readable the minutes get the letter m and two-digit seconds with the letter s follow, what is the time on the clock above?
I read 12h33
